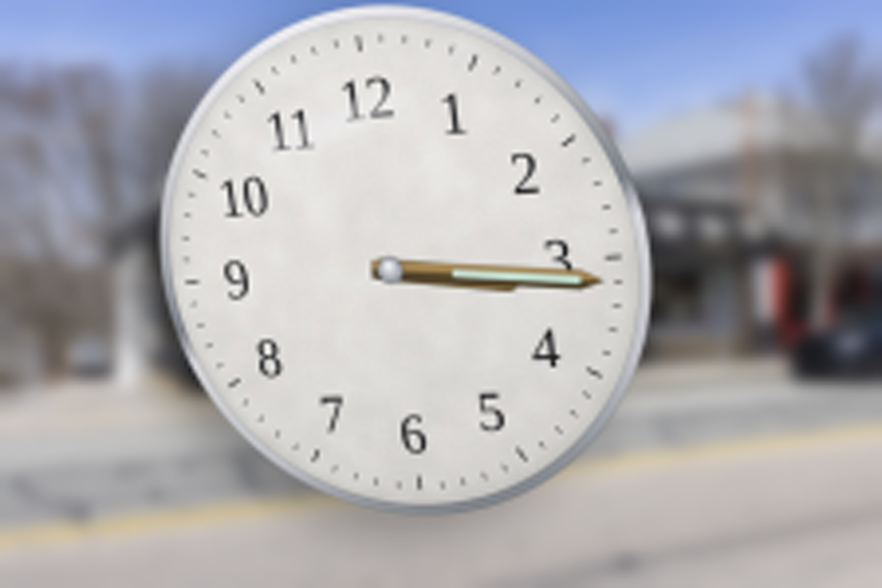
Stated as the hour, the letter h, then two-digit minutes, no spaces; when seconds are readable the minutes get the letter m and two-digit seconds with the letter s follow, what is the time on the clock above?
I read 3h16
